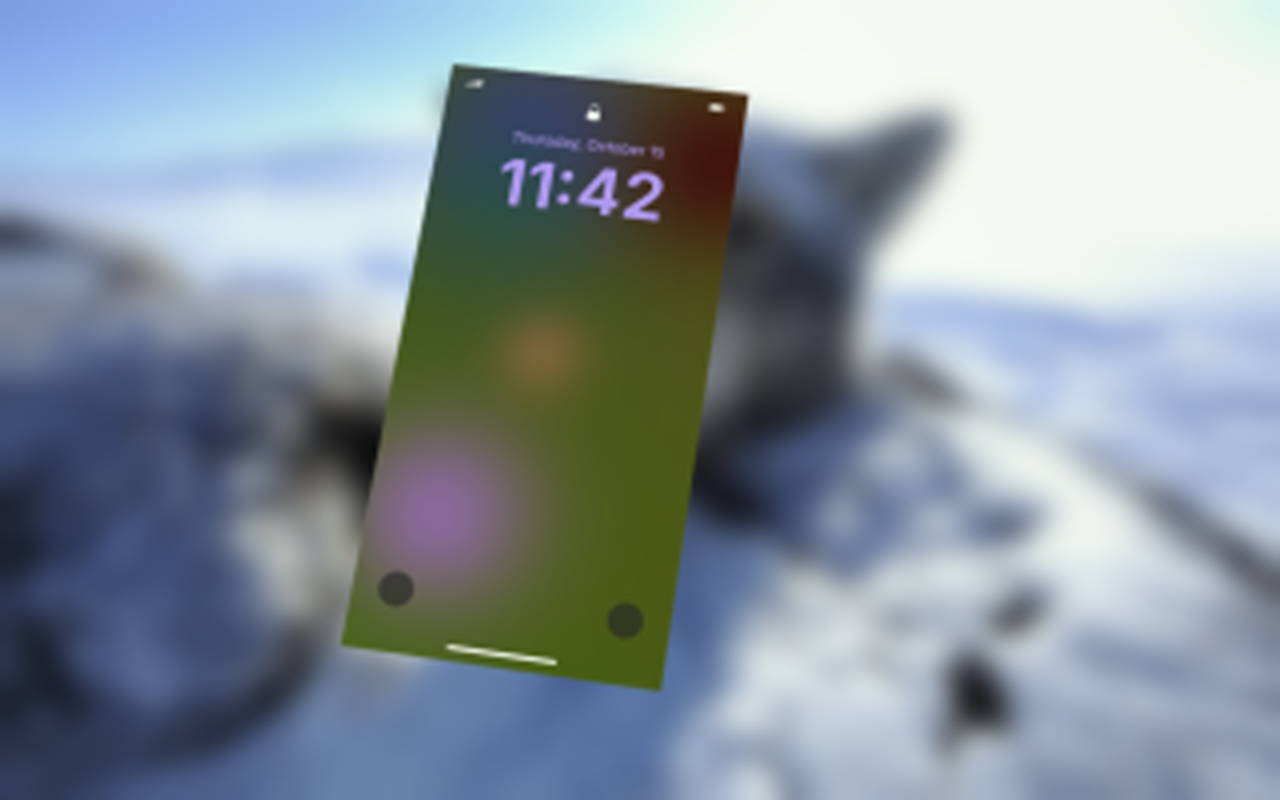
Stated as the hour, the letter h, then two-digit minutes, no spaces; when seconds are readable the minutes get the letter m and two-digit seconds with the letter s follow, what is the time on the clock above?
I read 11h42
